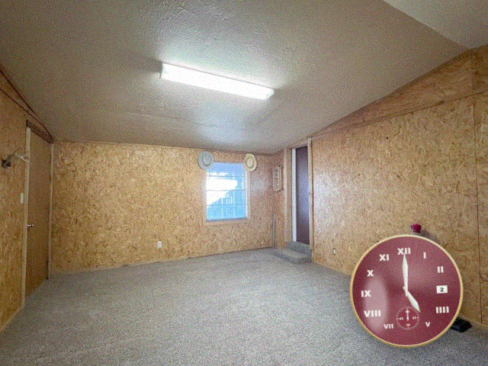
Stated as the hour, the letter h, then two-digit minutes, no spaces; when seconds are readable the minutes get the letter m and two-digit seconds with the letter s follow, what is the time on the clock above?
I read 5h00
